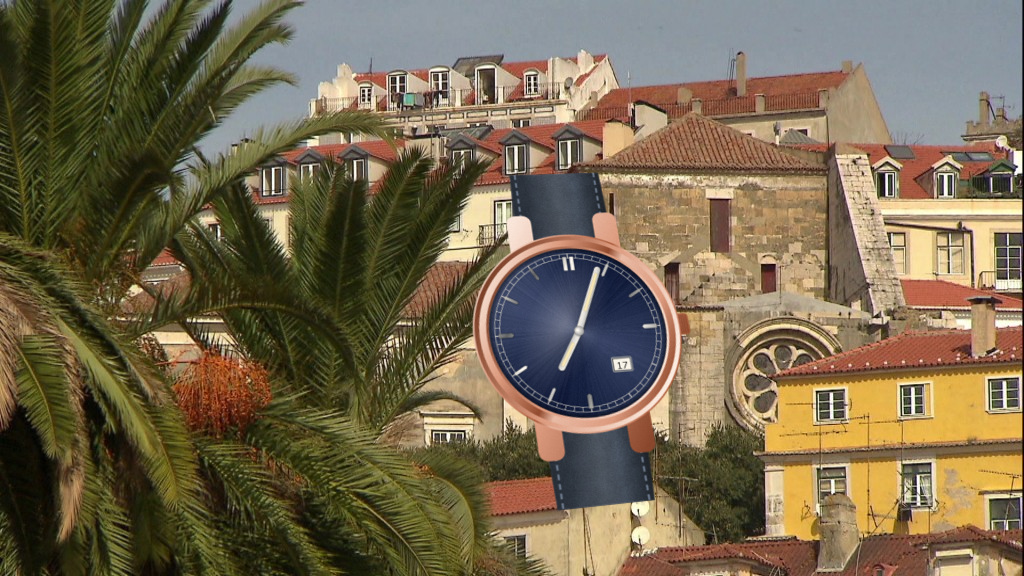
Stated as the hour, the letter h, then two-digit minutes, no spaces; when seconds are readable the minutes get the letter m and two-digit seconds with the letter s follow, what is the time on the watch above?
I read 7h04
